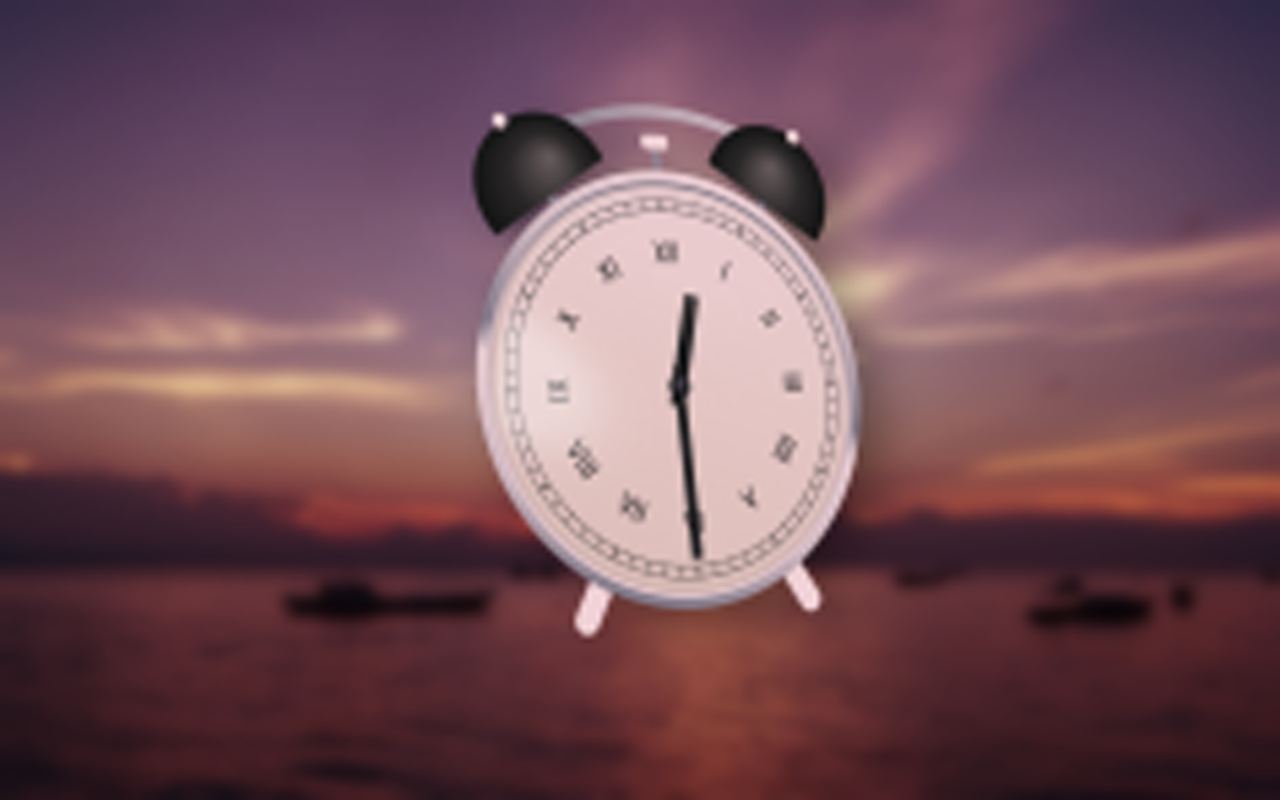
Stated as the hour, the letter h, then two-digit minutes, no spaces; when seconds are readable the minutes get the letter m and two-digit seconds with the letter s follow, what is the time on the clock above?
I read 12h30
